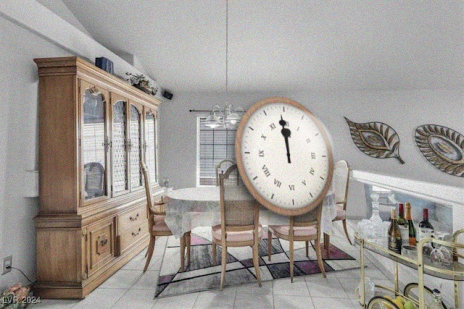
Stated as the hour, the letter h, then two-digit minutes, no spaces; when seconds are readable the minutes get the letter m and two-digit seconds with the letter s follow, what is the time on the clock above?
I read 11h59
